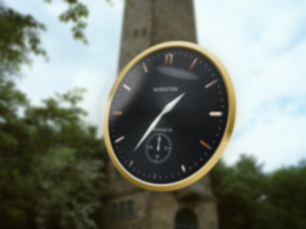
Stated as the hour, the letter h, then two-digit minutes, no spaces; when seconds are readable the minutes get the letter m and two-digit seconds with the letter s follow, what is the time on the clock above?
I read 1h36
